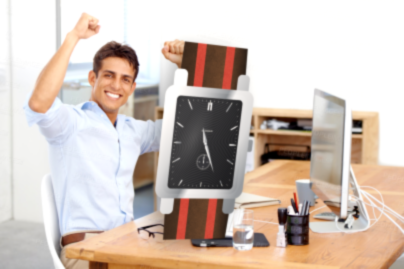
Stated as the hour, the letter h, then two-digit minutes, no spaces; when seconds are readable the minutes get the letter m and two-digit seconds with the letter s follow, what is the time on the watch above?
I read 11h26
